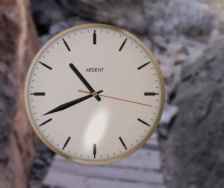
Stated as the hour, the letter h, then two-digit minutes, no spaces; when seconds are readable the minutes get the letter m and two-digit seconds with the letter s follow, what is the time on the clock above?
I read 10h41m17s
